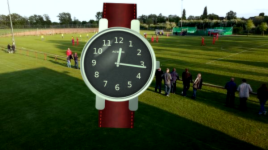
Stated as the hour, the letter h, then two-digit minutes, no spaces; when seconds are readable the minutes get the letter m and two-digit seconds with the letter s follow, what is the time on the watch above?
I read 12h16
